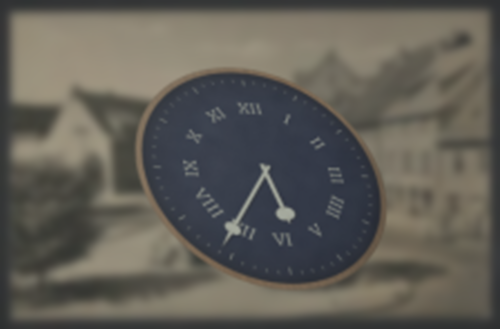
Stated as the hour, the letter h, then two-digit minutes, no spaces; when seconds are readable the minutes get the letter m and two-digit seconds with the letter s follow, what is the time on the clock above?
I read 5h36
